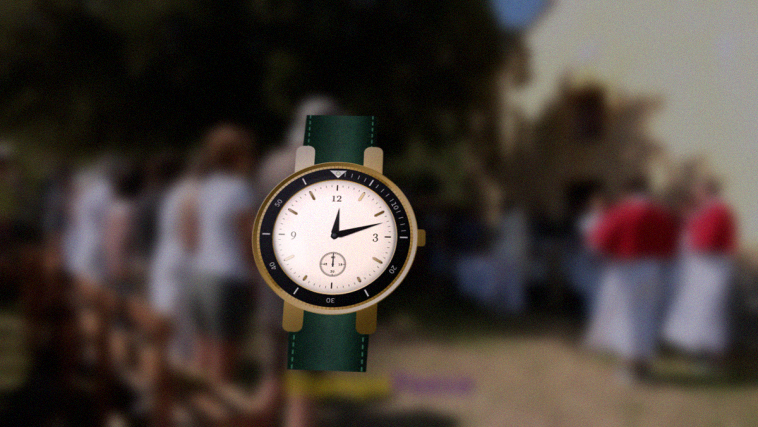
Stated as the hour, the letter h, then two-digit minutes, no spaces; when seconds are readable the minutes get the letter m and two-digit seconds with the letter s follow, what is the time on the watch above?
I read 12h12
